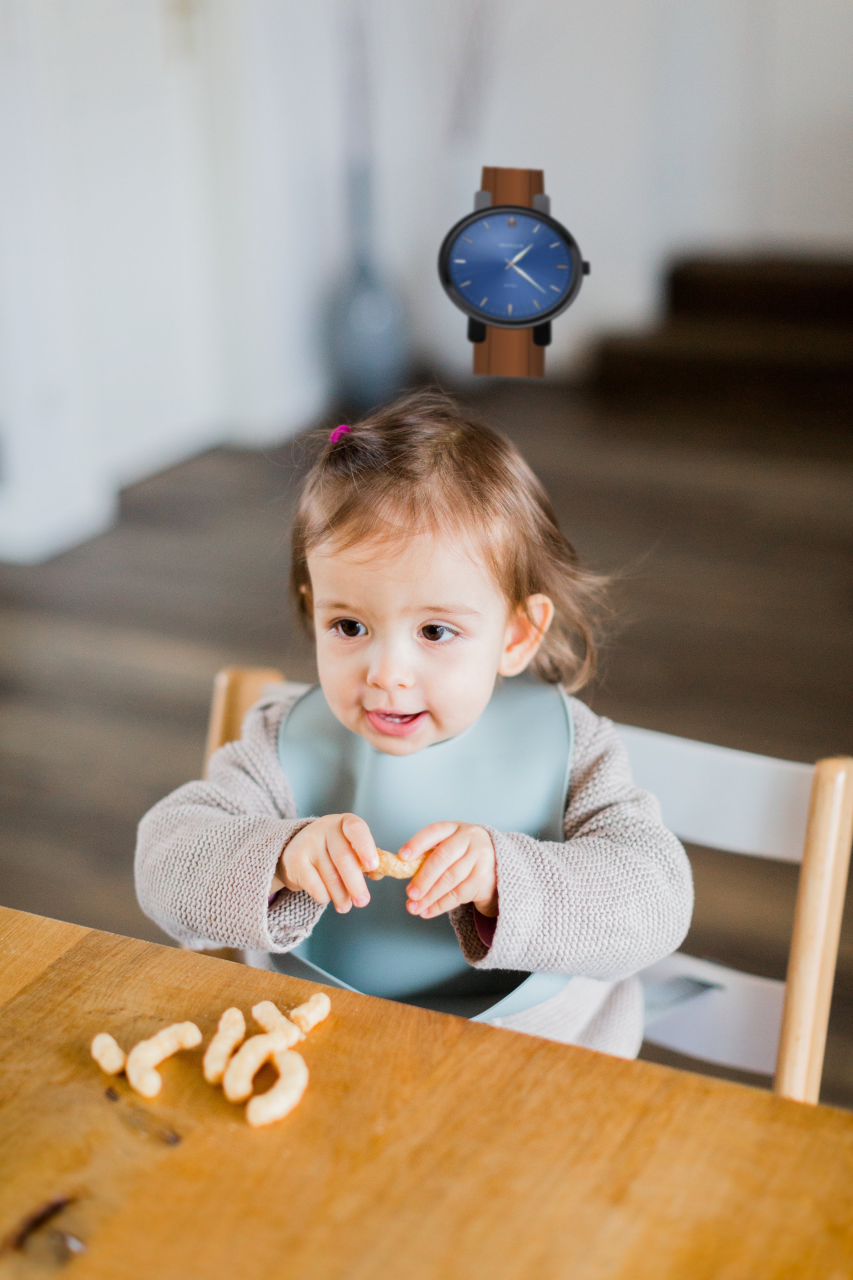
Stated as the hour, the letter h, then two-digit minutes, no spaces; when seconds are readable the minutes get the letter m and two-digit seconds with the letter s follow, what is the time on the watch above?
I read 1h22
